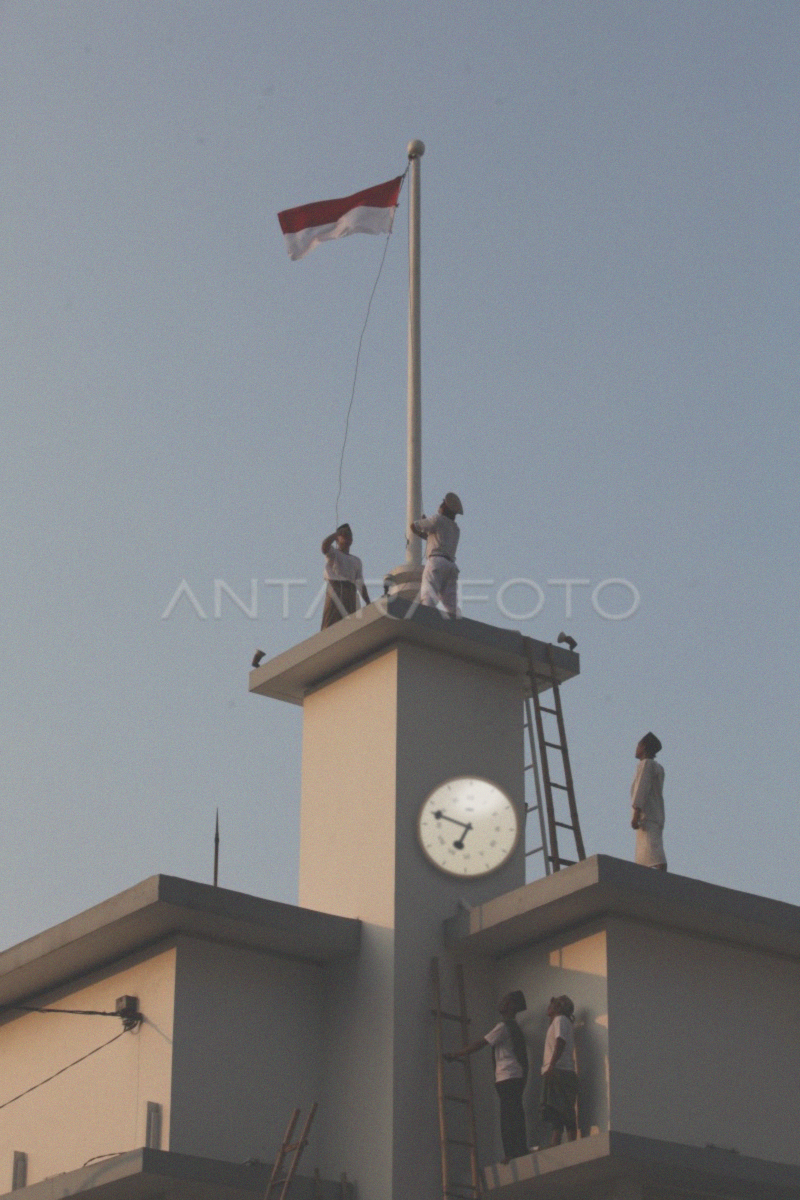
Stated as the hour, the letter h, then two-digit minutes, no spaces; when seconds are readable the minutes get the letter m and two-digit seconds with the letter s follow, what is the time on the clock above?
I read 6h48
